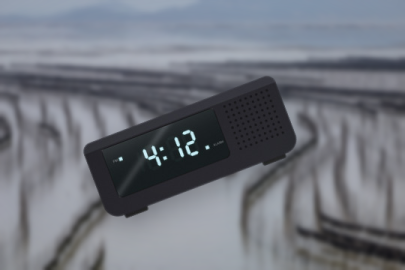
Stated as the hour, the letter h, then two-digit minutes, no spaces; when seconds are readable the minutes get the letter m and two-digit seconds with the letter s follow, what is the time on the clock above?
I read 4h12
